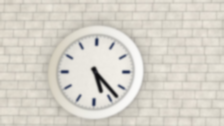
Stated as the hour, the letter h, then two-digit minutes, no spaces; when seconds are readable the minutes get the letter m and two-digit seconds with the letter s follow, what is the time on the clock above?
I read 5h23
